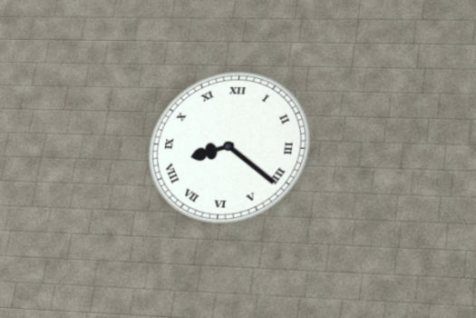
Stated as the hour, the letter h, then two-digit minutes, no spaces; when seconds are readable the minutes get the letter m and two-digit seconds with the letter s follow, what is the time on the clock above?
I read 8h21
